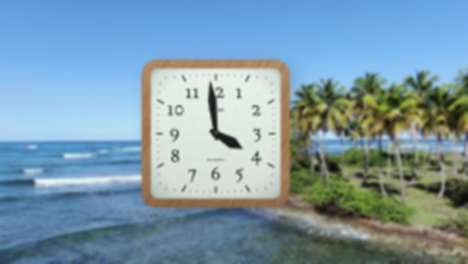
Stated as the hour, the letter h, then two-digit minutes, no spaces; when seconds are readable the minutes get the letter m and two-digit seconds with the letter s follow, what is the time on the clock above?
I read 3h59
